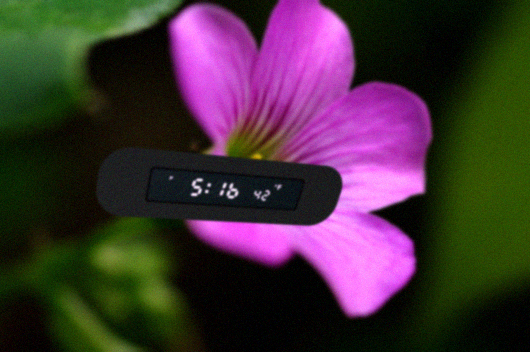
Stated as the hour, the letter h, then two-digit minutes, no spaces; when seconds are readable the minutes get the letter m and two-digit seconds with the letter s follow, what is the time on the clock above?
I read 5h16
